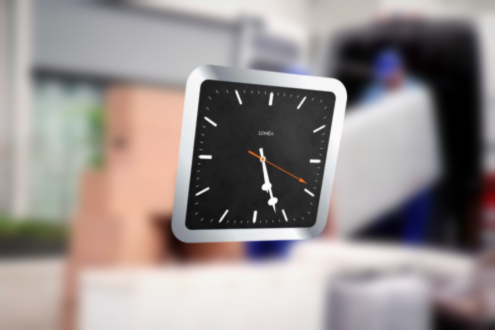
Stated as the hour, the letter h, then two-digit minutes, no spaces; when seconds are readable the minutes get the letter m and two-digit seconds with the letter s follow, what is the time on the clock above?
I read 5h26m19s
